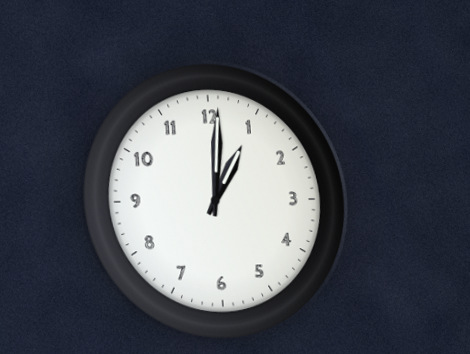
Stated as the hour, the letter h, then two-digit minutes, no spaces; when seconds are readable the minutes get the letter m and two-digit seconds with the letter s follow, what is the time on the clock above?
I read 1h01
